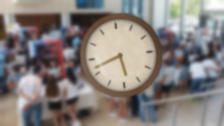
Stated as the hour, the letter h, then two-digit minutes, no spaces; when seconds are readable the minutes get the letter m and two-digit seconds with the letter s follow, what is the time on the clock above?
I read 5h42
